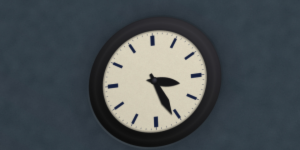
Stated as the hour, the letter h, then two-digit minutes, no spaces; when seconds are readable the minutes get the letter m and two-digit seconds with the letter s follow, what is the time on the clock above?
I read 3h26
